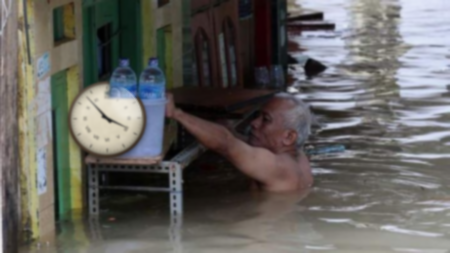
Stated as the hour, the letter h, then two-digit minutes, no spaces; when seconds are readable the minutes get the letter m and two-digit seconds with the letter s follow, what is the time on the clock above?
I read 3h53
